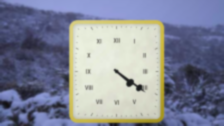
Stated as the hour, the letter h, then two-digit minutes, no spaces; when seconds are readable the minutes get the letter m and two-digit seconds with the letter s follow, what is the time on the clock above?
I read 4h21
